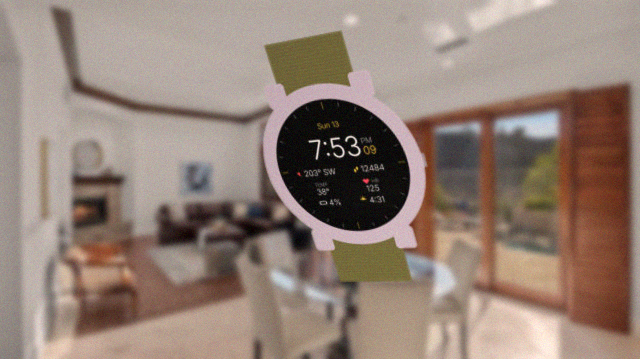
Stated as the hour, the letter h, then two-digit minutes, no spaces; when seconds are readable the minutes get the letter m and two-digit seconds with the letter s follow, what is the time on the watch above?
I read 7h53m09s
